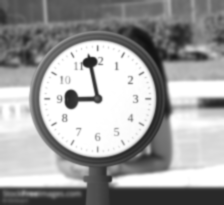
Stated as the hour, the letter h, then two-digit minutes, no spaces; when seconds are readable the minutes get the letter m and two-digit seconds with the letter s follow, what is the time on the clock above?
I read 8h58
